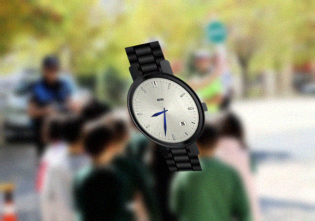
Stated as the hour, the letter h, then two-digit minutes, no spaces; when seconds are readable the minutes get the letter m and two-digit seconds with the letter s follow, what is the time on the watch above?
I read 8h33
